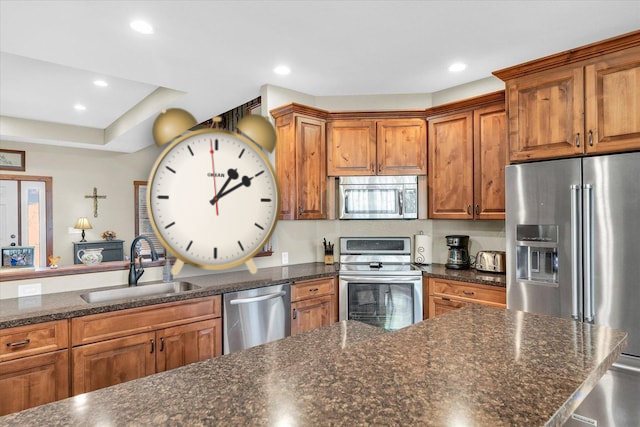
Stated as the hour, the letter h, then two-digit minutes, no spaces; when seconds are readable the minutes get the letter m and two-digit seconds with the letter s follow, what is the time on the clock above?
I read 1h09m59s
